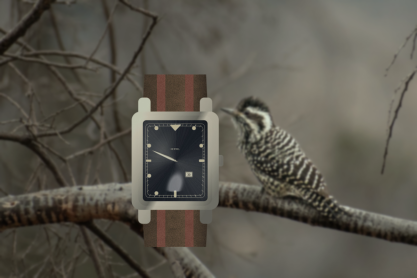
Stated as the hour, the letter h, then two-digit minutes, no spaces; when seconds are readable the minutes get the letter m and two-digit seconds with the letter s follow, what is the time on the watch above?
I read 9h49
